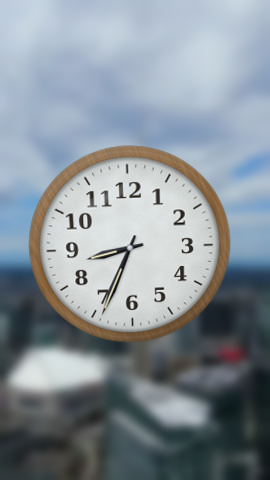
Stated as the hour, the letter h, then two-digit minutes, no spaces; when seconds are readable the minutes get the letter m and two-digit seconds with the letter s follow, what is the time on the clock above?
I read 8h34
